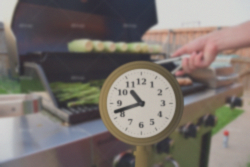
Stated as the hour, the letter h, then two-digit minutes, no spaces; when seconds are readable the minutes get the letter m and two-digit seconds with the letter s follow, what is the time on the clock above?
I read 10h42
